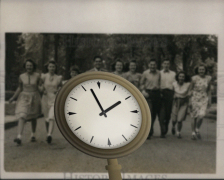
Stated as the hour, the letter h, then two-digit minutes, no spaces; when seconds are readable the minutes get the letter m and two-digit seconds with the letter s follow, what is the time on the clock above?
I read 1h57
